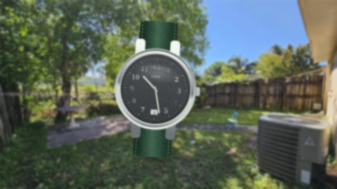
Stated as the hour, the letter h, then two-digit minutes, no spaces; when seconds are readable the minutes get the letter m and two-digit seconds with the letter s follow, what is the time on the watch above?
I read 10h28
